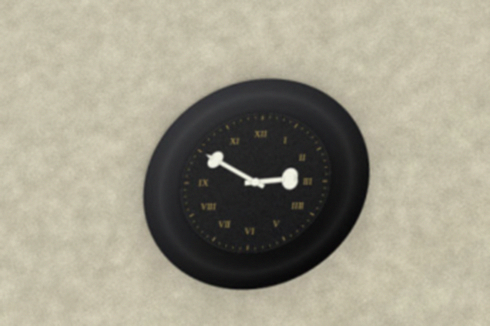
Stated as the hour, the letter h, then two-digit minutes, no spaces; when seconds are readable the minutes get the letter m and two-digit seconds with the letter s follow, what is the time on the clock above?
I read 2h50
